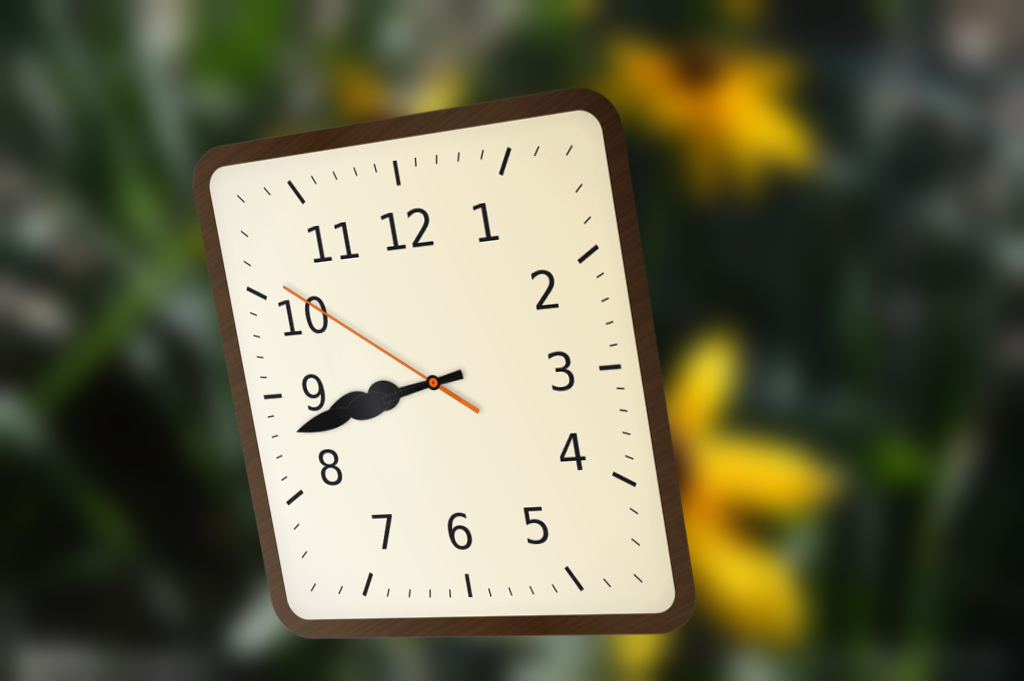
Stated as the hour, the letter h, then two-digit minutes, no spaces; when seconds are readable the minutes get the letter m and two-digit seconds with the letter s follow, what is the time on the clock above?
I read 8h42m51s
